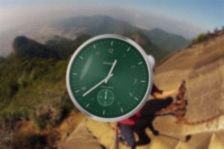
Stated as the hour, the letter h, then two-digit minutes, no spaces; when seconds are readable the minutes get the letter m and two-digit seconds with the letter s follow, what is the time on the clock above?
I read 12h38
